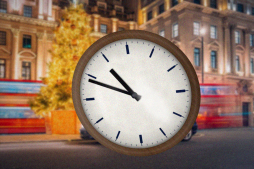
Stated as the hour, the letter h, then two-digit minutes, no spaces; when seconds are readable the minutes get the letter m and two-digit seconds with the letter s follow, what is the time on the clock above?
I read 10h49
